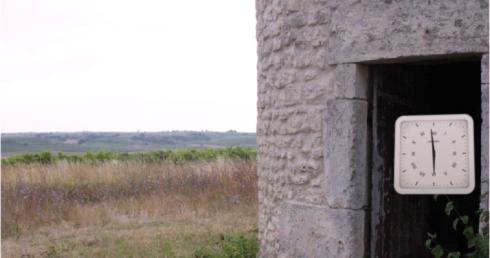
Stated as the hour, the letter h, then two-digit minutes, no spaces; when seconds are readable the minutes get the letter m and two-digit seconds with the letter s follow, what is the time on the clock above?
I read 5h59
